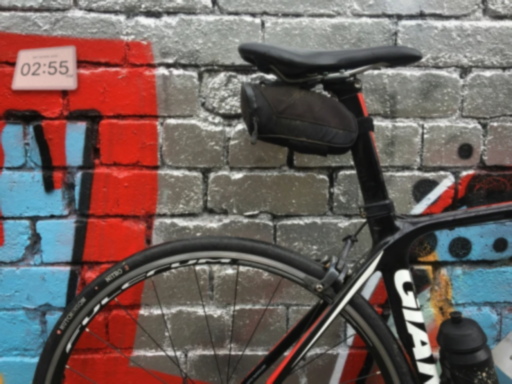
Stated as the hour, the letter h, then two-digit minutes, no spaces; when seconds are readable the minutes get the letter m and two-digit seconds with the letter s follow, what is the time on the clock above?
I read 2h55
